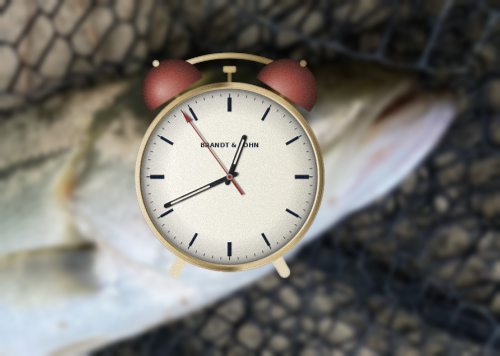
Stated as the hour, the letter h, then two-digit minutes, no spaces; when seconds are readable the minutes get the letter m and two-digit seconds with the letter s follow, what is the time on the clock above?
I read 12h40m54s
